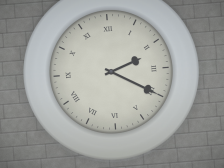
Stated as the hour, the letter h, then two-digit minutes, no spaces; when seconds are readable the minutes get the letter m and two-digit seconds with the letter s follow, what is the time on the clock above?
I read 2h20
